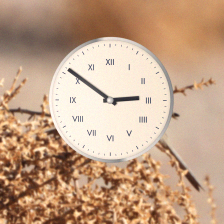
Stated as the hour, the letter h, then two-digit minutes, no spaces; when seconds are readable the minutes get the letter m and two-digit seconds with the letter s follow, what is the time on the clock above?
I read 2h51
